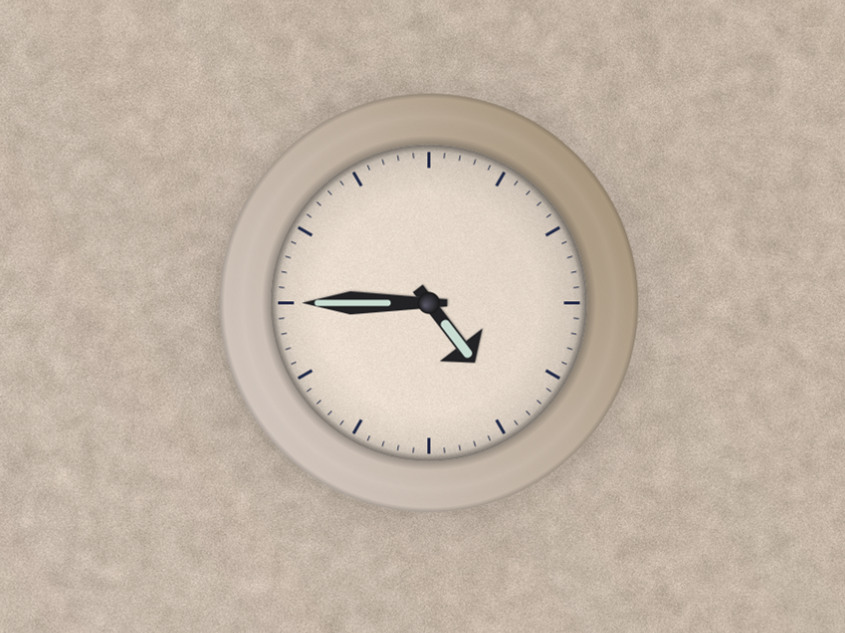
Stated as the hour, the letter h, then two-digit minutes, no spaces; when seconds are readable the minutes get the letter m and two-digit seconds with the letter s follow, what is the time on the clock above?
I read 4h45
